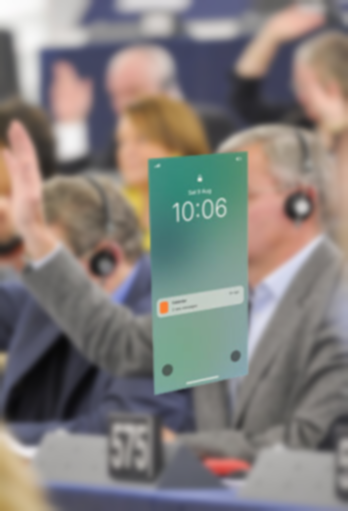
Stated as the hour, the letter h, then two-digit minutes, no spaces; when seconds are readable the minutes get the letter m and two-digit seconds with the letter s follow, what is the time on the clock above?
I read 10h06
